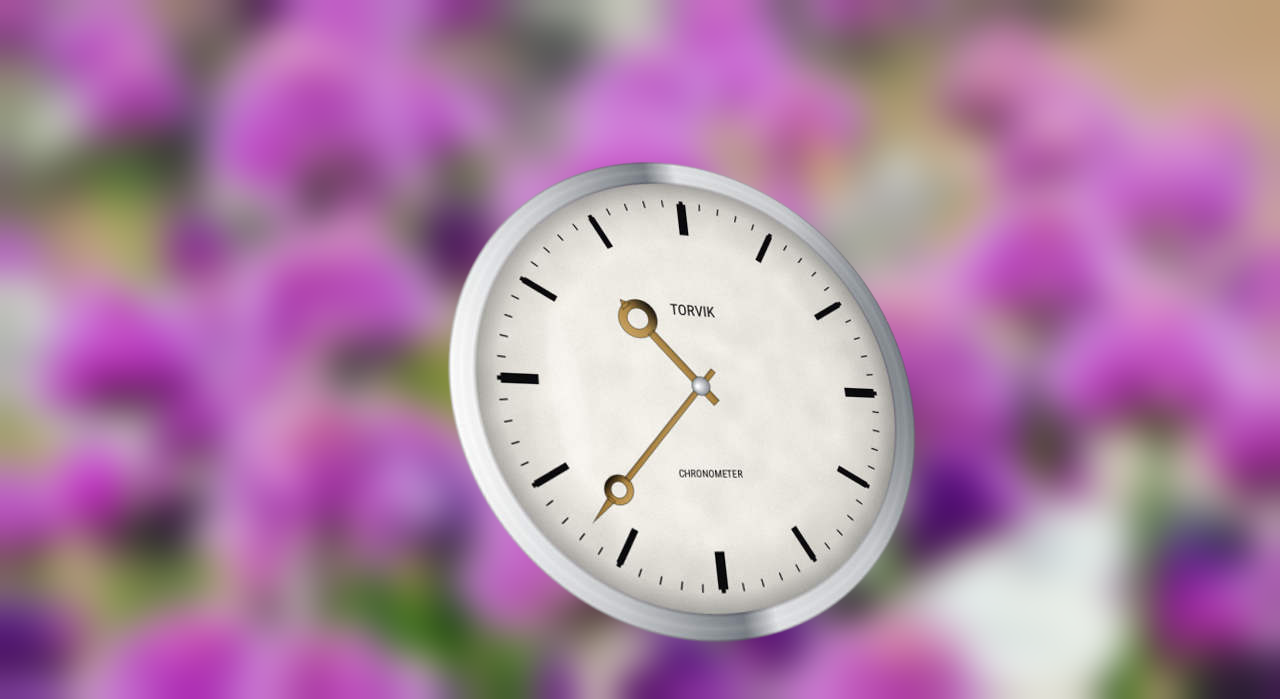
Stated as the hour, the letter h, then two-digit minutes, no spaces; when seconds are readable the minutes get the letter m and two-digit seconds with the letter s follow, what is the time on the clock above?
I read 10h37
